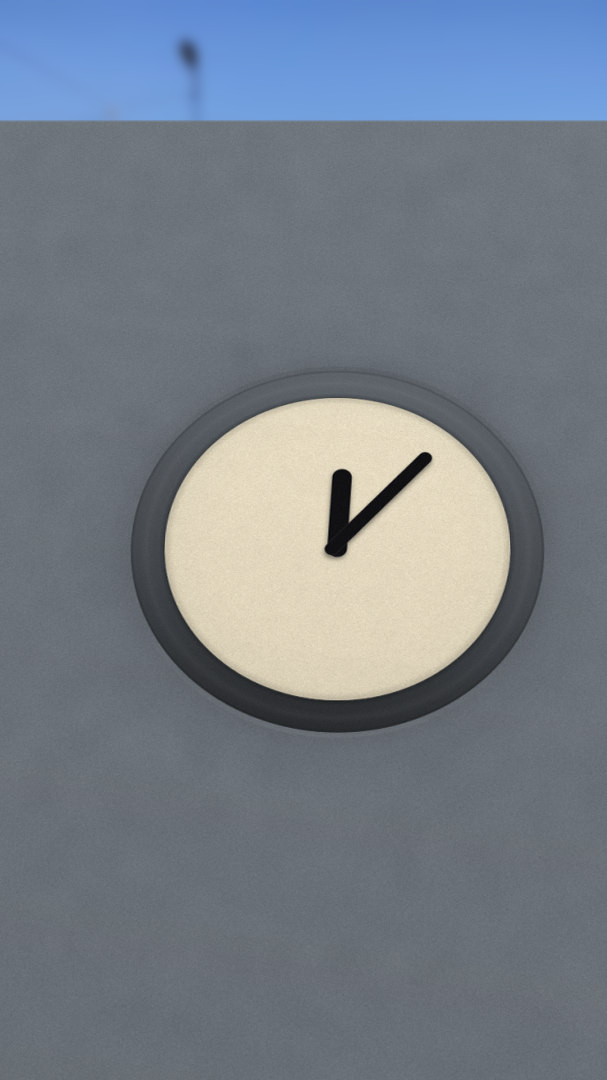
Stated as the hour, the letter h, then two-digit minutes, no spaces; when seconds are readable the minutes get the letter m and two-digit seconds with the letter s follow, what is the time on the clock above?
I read 12h07
